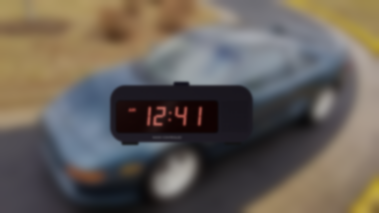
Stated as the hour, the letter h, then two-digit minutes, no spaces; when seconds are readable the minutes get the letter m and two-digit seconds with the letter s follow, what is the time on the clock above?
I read 12h41
